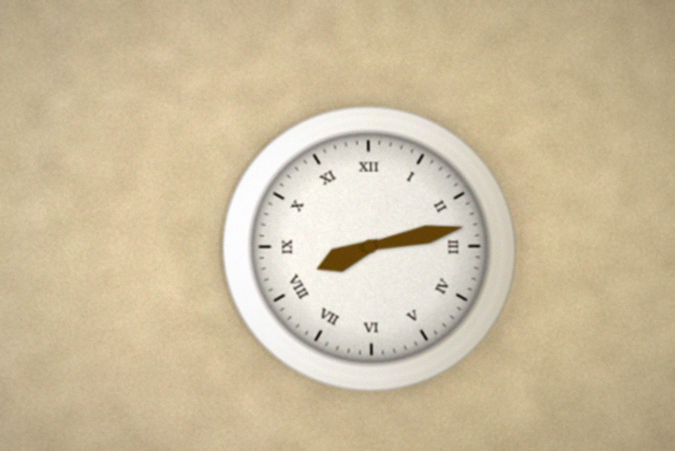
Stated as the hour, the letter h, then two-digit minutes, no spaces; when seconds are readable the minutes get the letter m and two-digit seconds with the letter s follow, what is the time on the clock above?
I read 8h13
